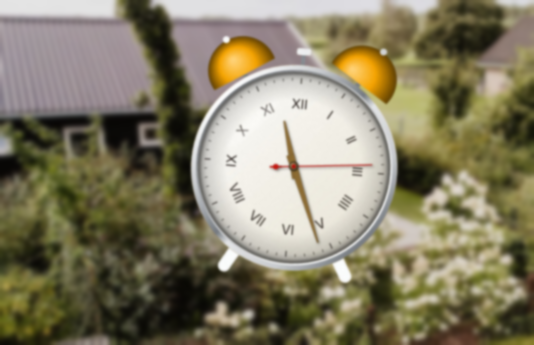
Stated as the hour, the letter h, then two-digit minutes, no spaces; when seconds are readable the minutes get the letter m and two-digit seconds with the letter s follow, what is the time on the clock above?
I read 11h26m14s
